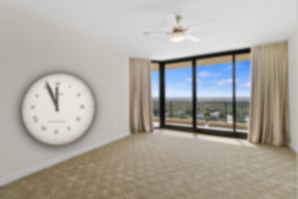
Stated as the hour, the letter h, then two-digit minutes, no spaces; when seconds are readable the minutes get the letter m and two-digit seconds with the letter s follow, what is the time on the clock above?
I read 11h56
